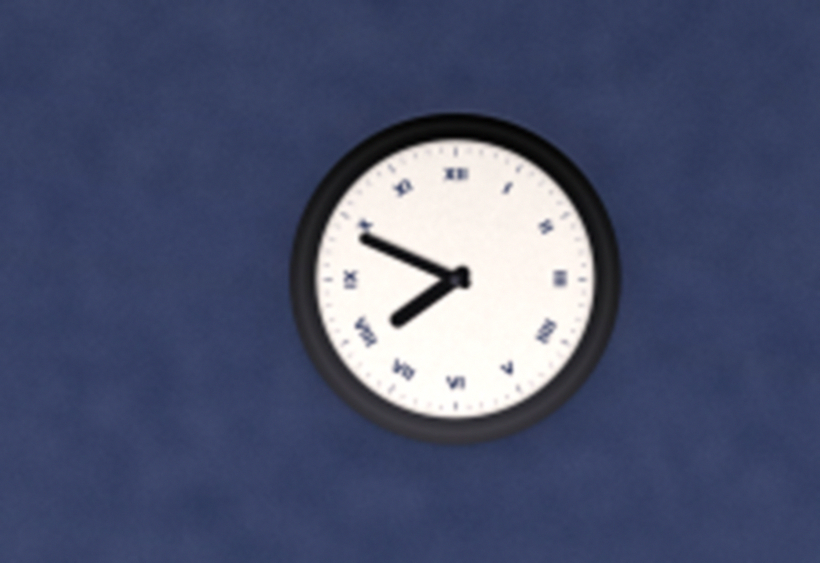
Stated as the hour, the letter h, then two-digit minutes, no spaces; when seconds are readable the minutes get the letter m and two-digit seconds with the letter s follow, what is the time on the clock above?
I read 7h49
